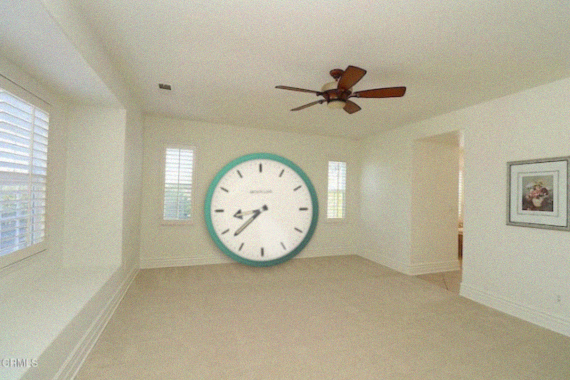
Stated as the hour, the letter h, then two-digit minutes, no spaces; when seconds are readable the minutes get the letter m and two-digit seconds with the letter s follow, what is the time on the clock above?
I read 8h38
